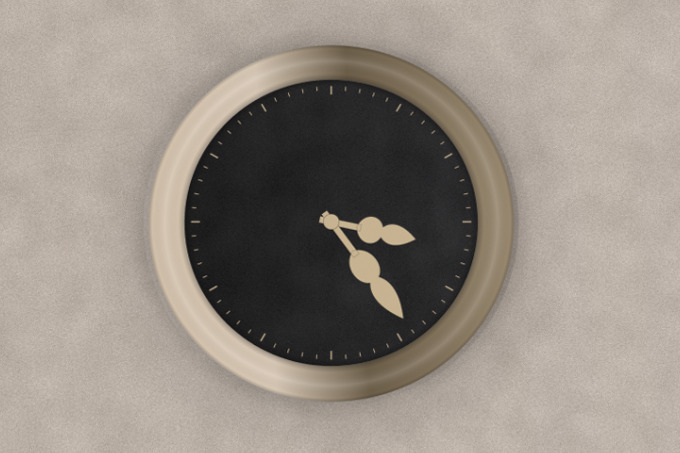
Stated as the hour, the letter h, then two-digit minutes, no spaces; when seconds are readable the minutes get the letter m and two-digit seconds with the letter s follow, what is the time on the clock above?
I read 3h24
